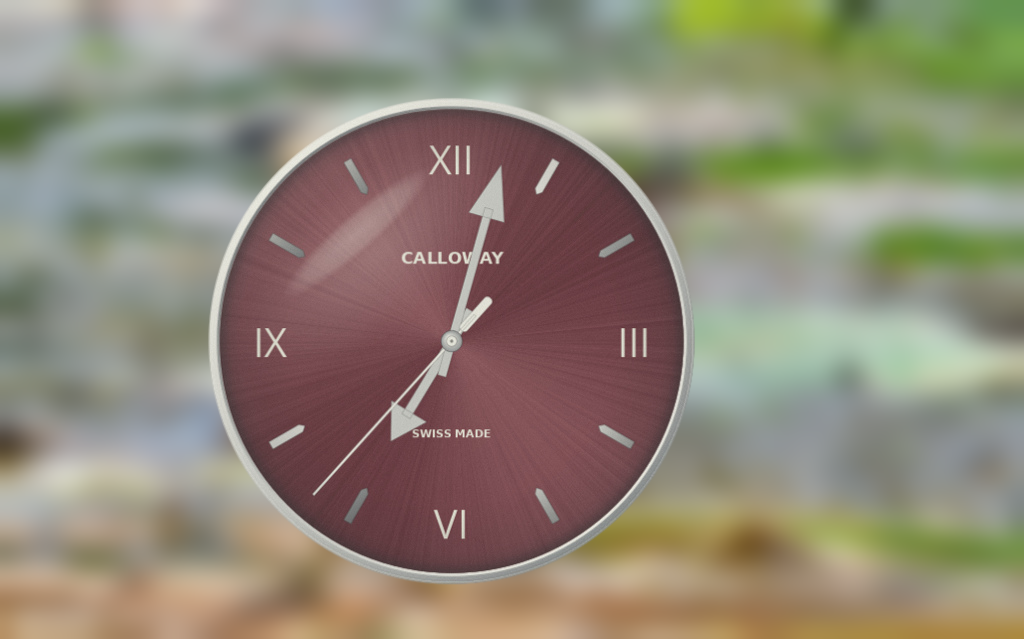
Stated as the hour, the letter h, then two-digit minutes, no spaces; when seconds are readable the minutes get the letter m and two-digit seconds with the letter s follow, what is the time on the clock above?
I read 7h02m37s
